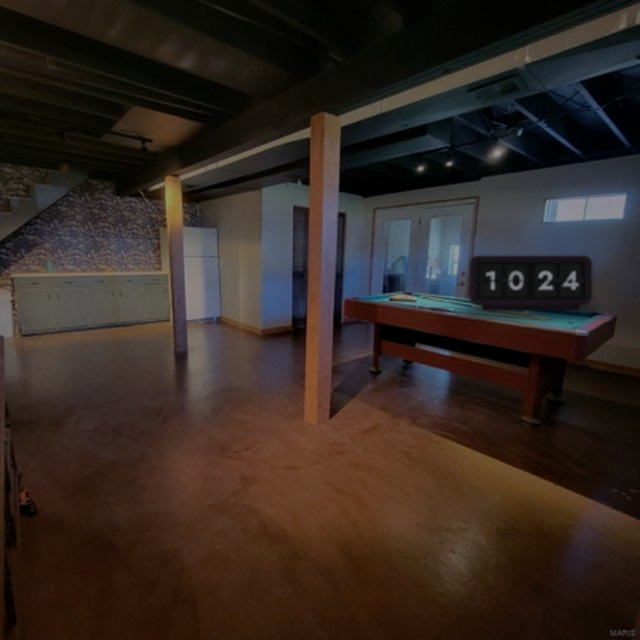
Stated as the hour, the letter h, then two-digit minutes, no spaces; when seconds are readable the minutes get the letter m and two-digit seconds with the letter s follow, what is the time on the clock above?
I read 10h24
